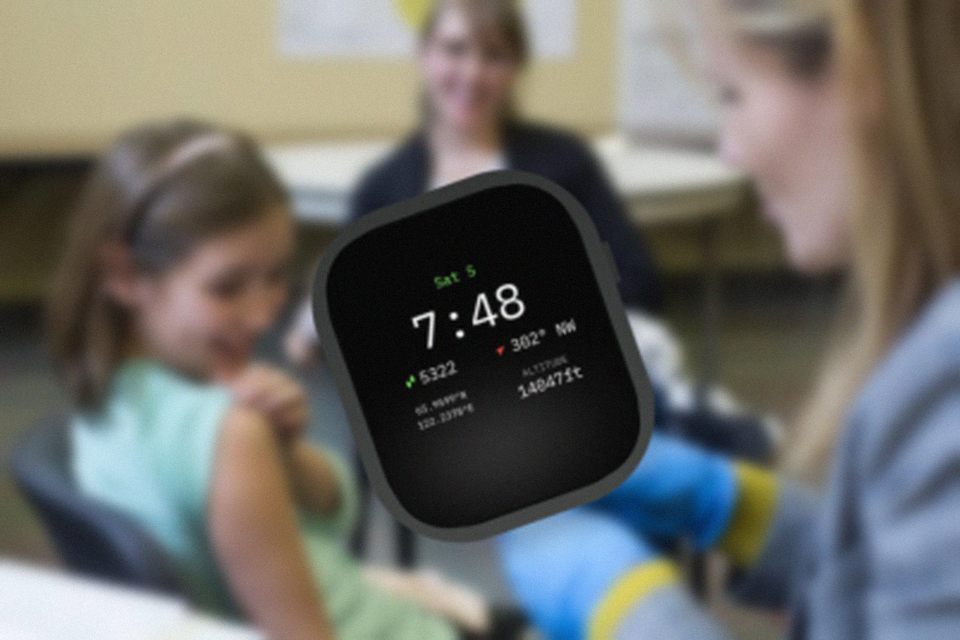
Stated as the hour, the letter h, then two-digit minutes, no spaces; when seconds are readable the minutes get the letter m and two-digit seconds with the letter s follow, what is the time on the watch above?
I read 7h48
